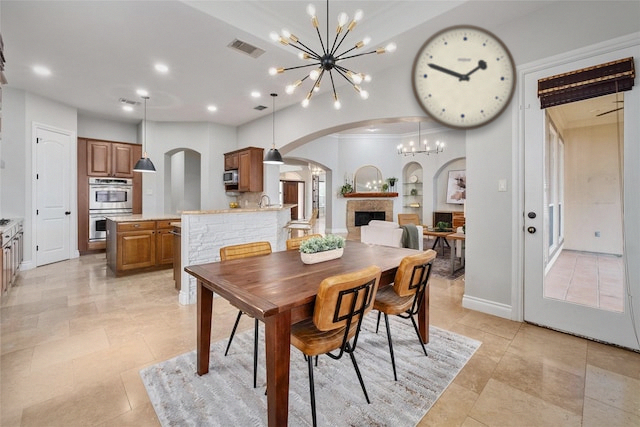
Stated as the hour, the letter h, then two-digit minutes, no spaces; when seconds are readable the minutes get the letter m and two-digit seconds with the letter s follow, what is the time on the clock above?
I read 1h48
